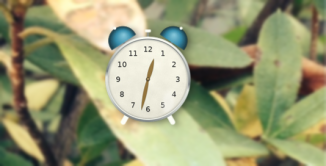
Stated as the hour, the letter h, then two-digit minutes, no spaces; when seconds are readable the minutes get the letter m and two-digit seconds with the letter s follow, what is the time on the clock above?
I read 12h32
